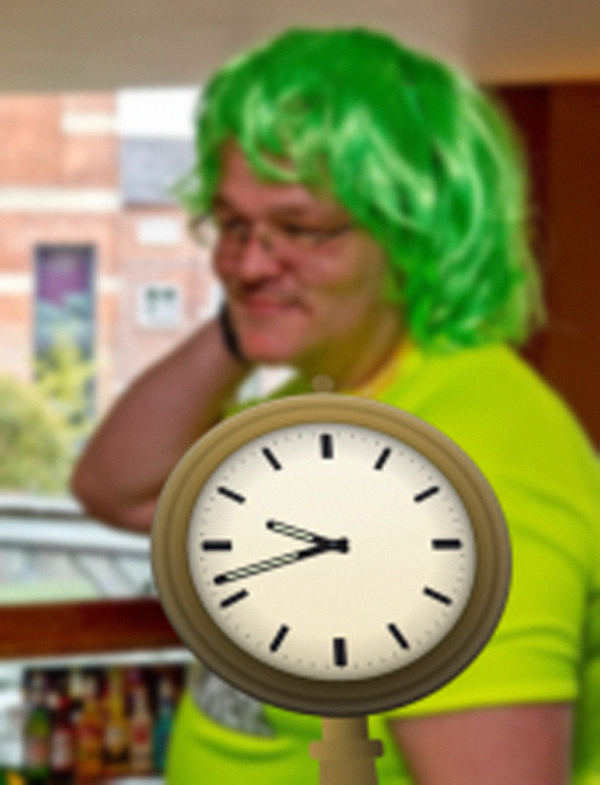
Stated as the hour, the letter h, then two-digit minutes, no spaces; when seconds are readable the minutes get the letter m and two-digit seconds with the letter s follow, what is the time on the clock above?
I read 9h42
